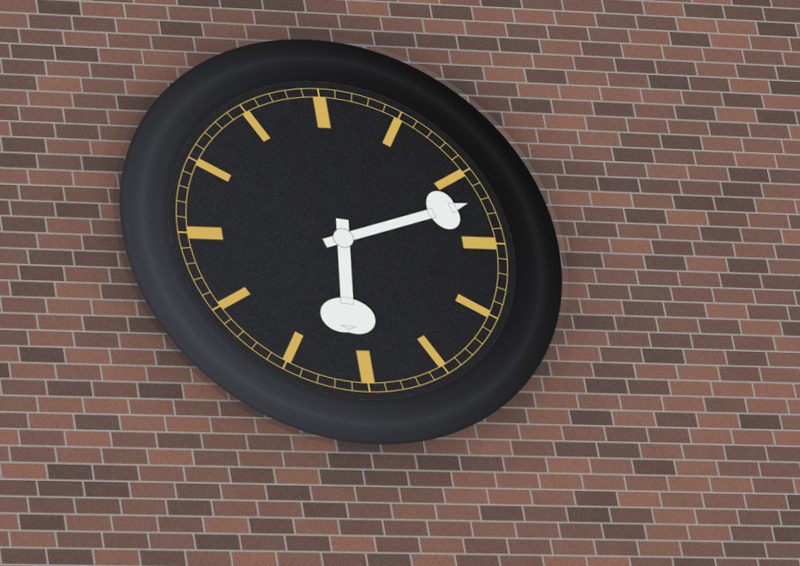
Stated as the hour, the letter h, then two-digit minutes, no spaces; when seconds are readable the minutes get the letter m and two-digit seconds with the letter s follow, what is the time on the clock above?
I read 6h12
